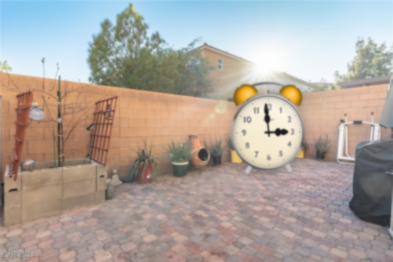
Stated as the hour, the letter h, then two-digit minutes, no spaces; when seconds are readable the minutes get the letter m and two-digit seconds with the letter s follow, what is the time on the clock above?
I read 2h59
